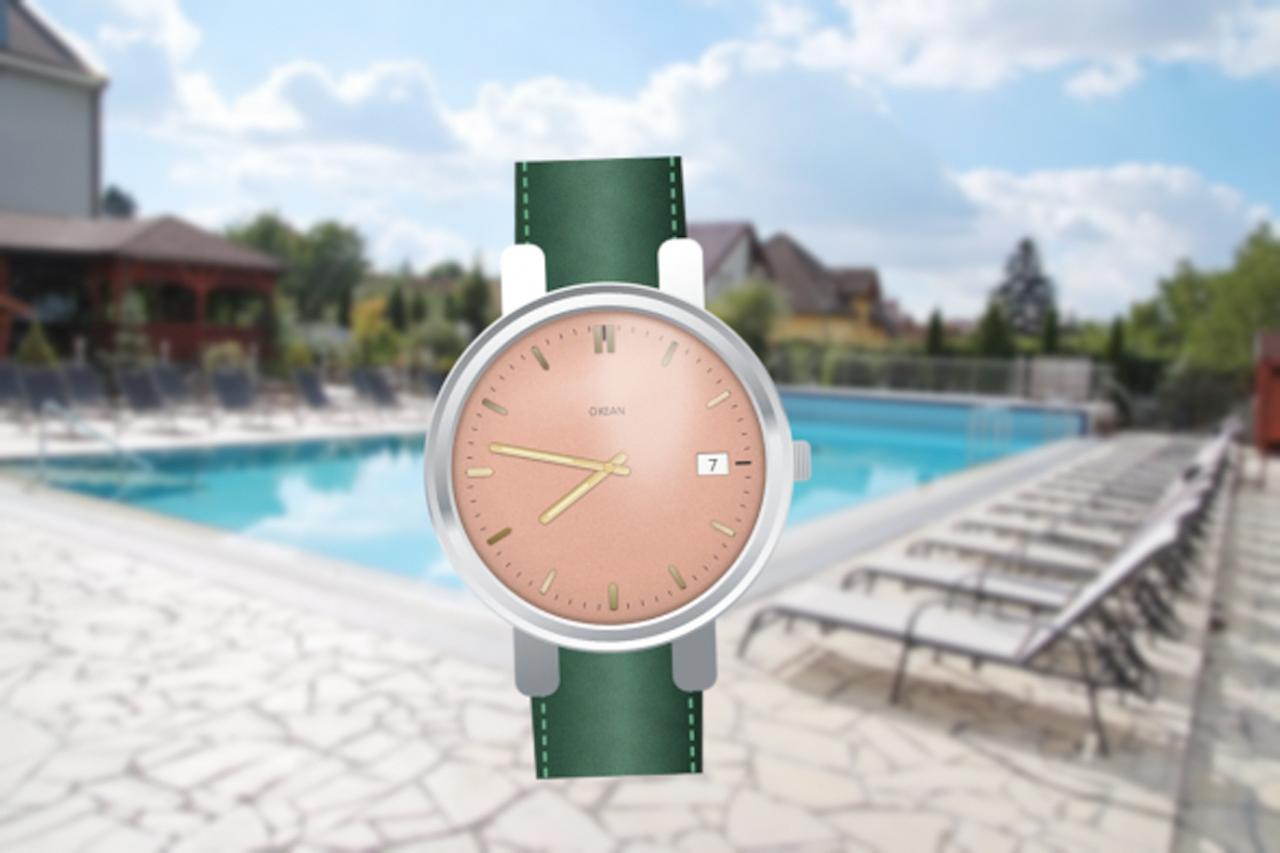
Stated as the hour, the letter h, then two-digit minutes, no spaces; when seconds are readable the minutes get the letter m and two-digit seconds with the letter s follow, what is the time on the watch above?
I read 7h47
